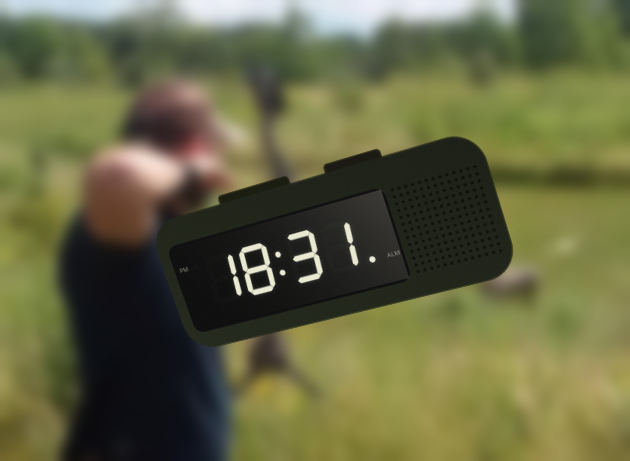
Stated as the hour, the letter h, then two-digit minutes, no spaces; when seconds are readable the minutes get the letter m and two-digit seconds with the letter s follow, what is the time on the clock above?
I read 18h31
